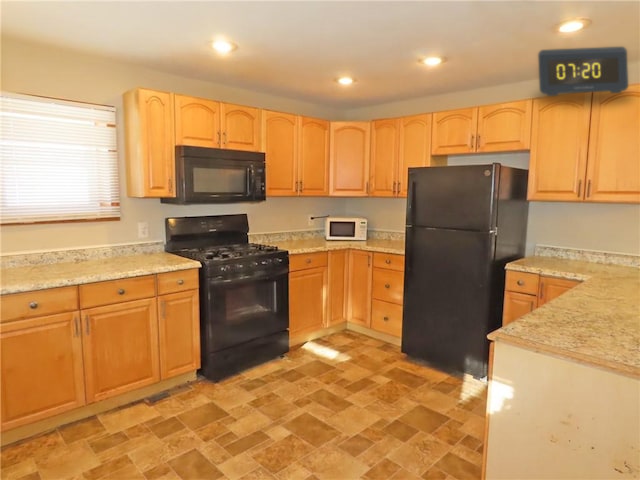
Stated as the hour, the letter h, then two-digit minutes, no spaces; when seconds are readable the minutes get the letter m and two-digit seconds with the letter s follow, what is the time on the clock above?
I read 7h20
